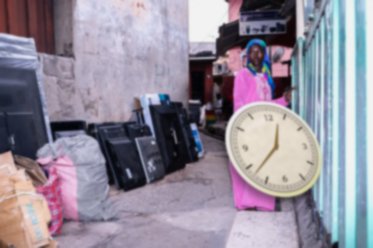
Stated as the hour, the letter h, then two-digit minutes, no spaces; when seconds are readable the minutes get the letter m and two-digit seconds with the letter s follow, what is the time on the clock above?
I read 12h38
